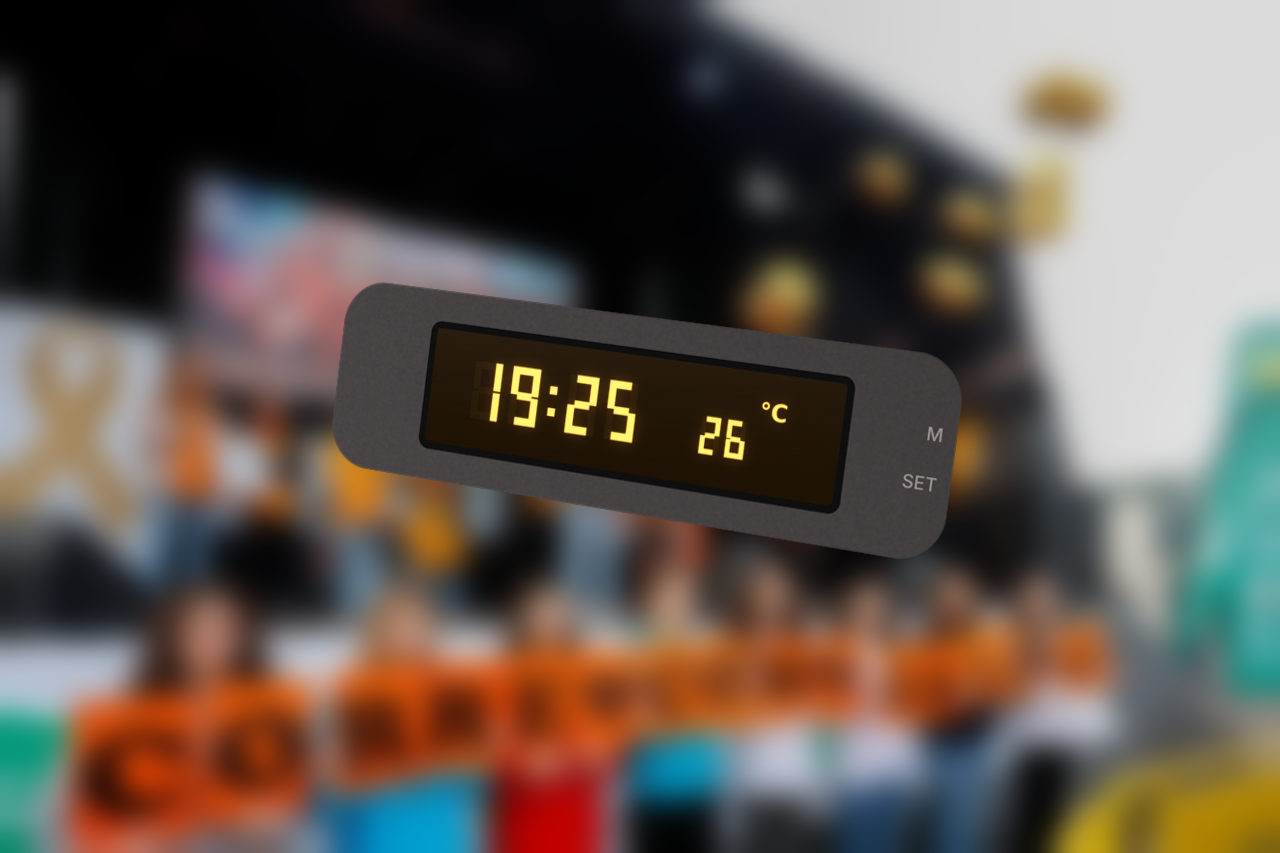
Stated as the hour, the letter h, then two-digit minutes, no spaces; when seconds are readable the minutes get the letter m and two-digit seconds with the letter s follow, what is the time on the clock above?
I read 19h25
